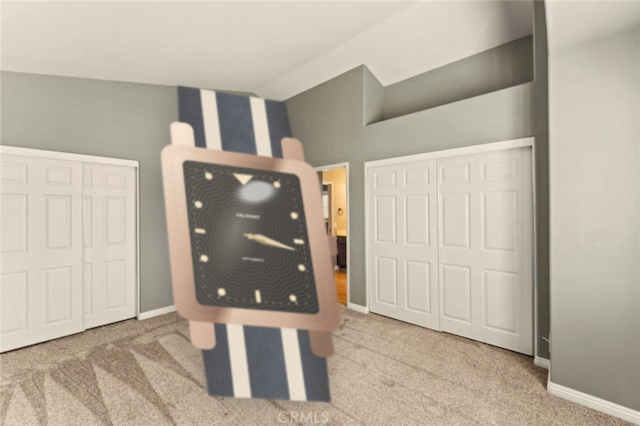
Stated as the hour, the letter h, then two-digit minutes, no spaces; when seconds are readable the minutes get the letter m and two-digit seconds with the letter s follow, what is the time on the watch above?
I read 3h17
